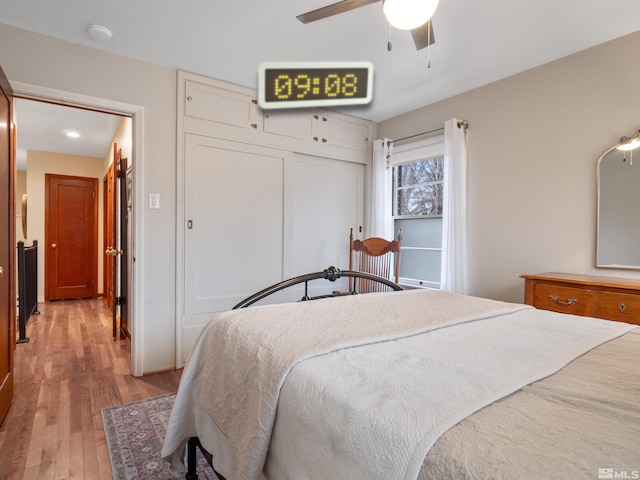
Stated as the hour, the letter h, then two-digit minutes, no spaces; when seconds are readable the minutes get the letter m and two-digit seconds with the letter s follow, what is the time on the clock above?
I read 9h08
